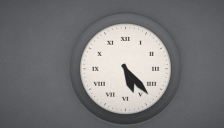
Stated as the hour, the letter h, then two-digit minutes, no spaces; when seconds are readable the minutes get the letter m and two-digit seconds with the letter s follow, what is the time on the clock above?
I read 5h23
